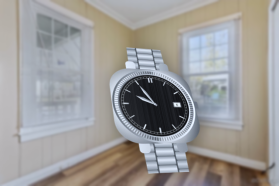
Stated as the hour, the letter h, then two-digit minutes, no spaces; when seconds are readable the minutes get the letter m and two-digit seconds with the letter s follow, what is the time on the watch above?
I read 9h55
